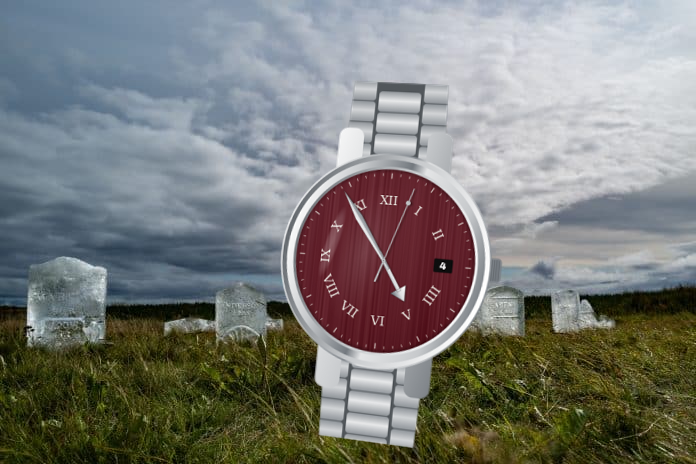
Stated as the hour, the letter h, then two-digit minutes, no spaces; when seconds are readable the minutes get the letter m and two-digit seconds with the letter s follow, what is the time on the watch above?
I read 4h54m03s
